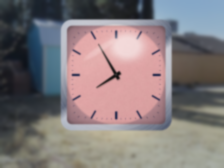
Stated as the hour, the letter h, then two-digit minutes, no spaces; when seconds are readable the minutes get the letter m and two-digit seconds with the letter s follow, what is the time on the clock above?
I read 7h55
